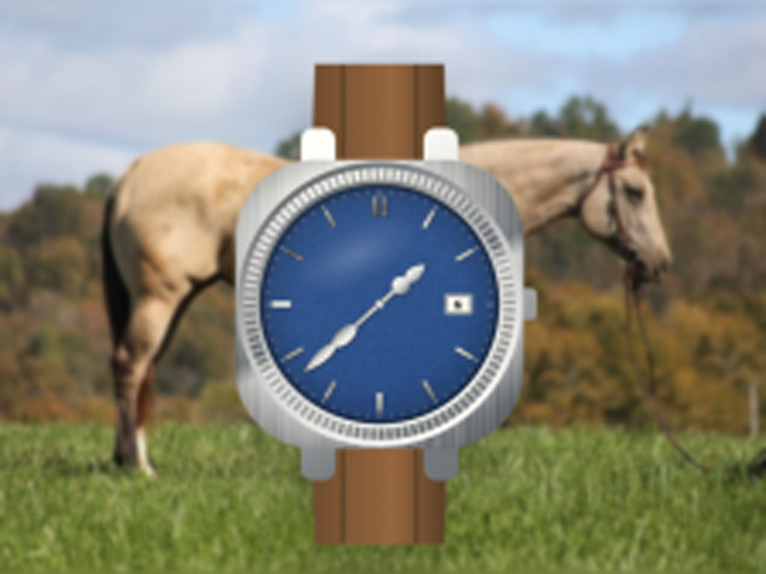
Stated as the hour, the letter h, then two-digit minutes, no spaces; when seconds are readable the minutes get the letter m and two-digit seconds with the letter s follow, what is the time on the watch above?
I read 1h38
